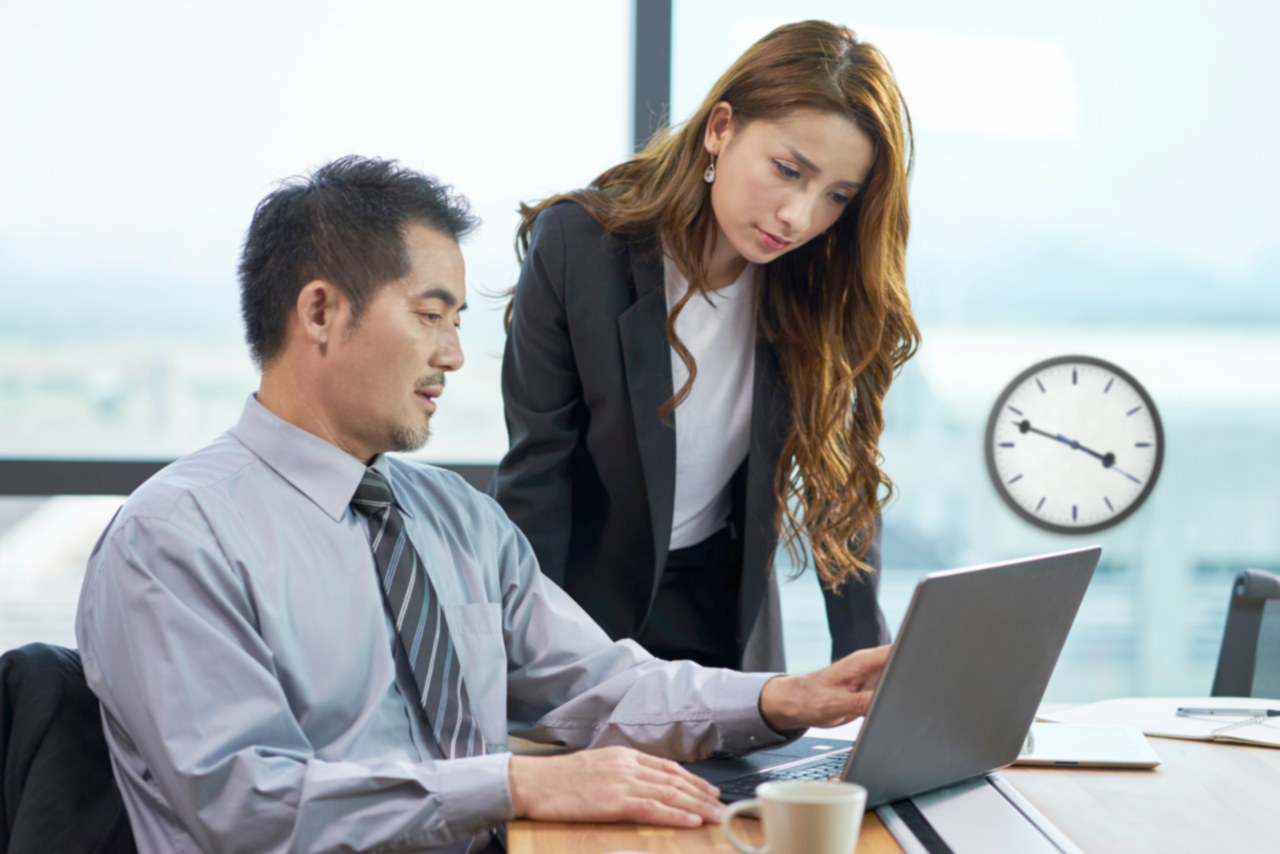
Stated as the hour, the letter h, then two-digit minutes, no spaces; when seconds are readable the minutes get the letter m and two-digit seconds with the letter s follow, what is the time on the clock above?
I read 3h48m20s
